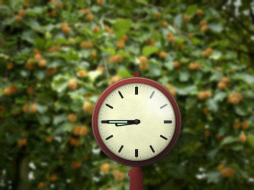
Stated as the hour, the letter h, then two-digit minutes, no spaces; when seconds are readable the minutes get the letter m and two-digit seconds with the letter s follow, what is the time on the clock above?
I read 8h45
